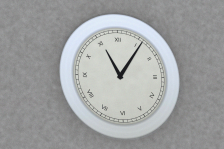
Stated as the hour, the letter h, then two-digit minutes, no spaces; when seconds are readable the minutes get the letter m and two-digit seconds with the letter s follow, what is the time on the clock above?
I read 11h06
